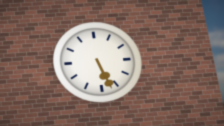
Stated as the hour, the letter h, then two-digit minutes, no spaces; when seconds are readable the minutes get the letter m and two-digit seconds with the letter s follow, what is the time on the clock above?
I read 5h27
